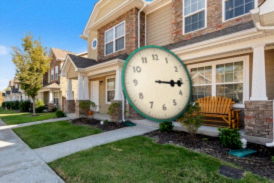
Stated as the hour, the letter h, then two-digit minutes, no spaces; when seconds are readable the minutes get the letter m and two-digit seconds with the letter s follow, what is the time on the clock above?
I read 3h16
